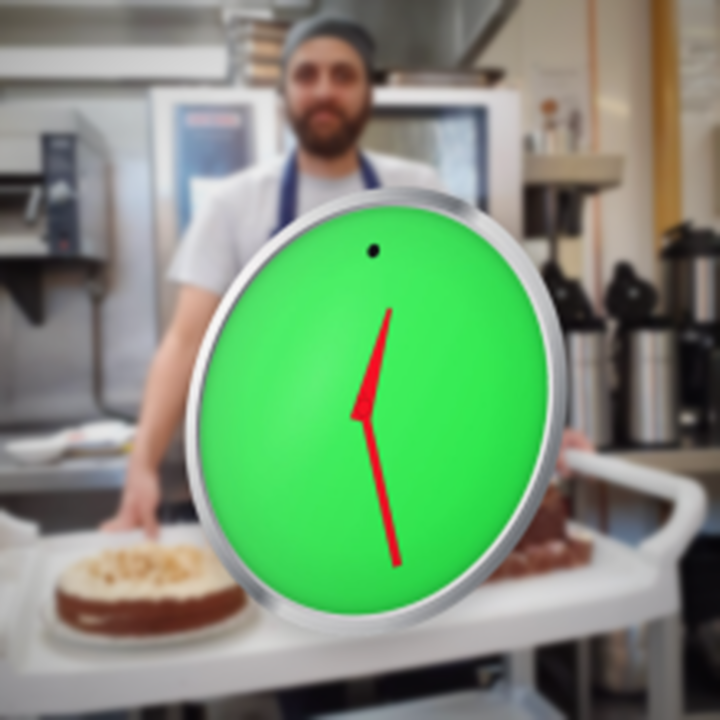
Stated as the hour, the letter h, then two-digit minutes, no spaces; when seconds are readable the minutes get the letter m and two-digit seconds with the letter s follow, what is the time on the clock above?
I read 12h27
